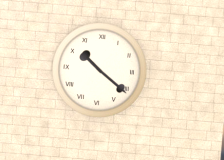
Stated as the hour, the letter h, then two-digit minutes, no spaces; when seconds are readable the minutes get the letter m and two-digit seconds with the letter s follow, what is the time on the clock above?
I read 10h21
